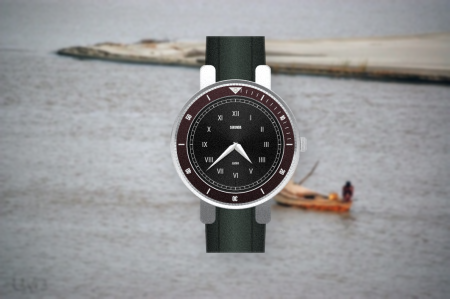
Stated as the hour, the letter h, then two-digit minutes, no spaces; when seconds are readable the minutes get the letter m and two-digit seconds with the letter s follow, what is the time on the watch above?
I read 4h38
